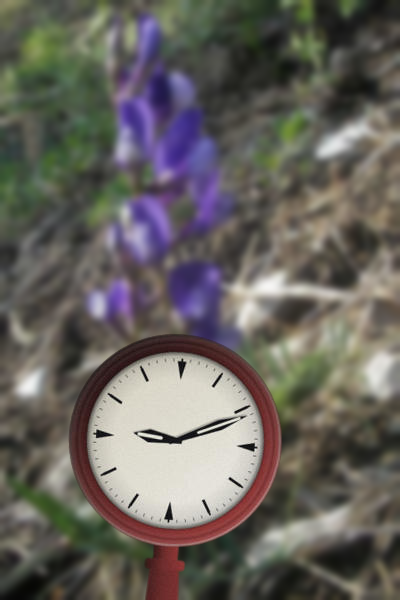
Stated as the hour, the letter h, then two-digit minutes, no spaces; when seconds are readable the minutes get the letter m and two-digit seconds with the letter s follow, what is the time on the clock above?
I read 9h11
